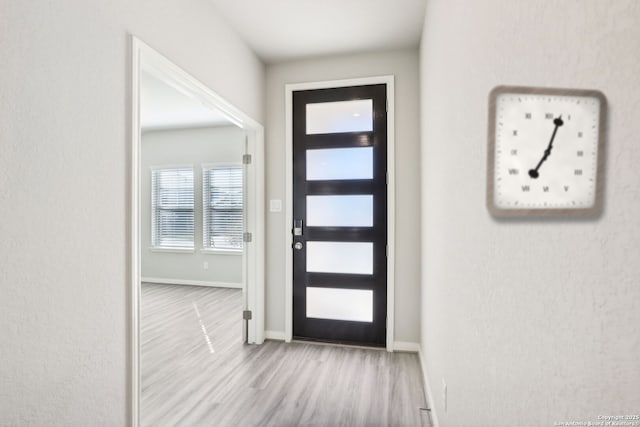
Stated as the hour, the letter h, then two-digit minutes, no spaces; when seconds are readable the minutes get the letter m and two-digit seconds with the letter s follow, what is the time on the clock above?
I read 7h03
